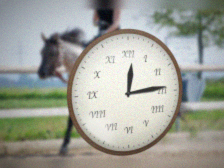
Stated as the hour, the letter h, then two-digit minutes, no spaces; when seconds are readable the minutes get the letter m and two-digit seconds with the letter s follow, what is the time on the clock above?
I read 12h14
